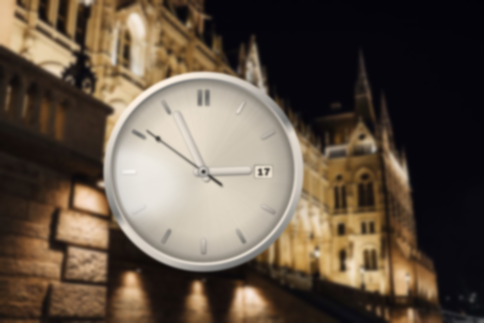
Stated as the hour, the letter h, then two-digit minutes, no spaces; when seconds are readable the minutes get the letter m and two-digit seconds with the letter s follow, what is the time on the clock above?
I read 2h55m51s
